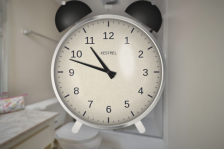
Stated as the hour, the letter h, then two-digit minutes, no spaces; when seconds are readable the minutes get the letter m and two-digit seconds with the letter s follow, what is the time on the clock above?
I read 10h48
